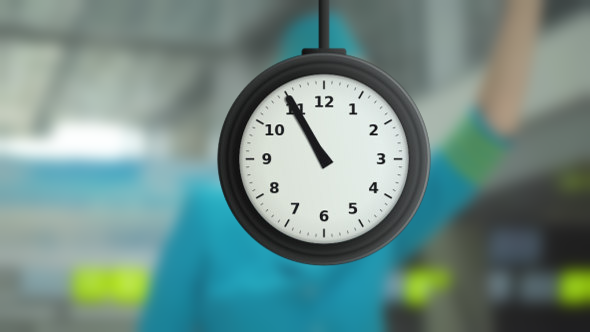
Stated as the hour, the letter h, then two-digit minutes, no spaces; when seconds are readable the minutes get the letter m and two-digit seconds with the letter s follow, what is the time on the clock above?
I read 10h55
